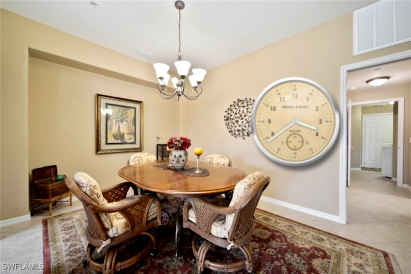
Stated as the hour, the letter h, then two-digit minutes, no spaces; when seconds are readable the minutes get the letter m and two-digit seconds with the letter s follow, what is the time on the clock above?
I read 3h39
